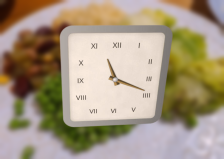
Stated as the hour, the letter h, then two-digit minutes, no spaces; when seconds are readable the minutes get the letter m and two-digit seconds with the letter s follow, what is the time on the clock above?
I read 11h19
